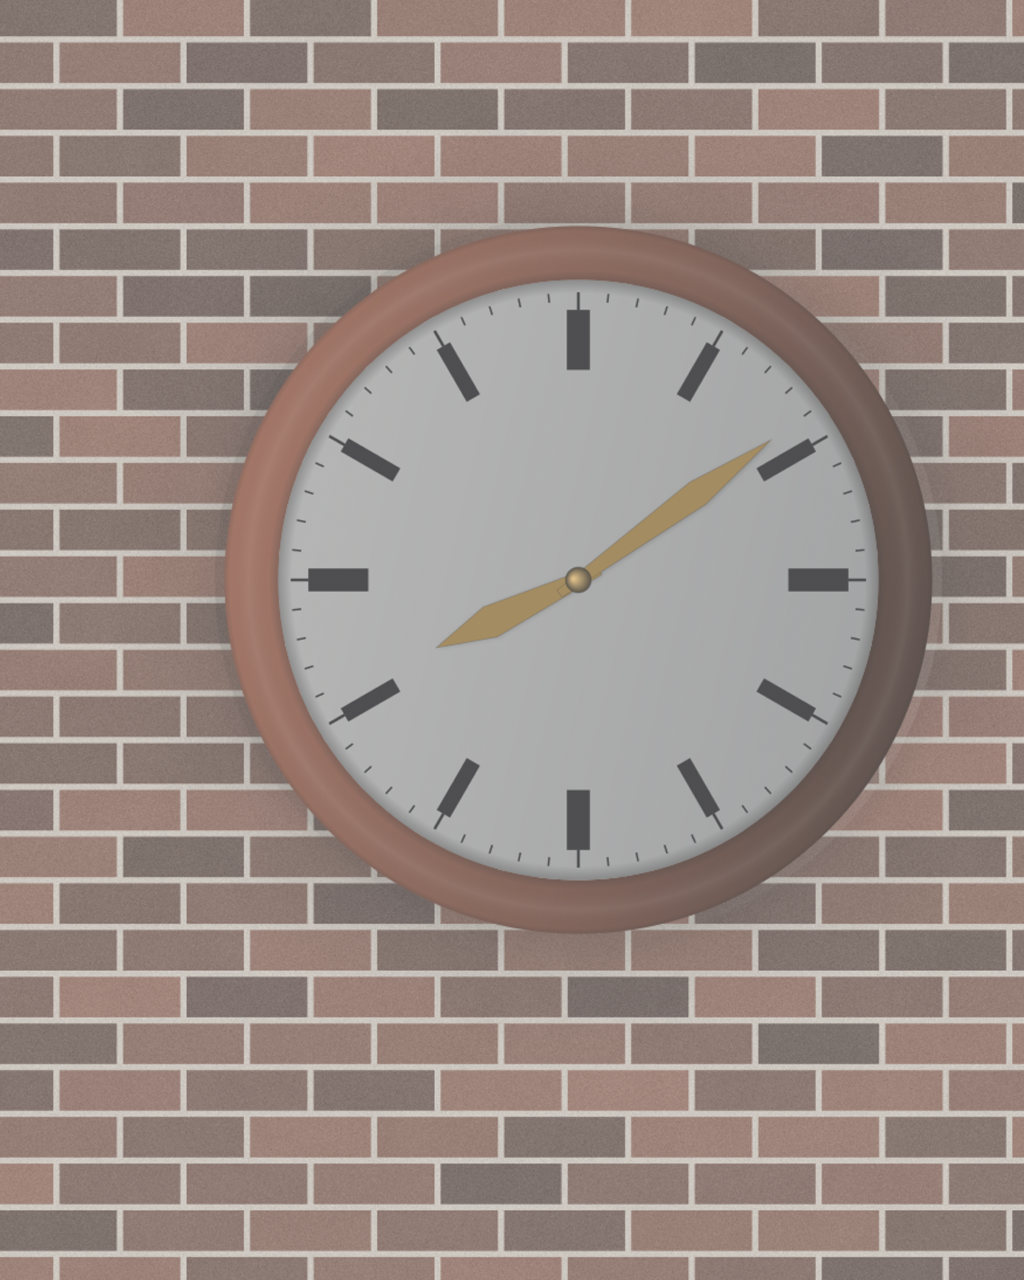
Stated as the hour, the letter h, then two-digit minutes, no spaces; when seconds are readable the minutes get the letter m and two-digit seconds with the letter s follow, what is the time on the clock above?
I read 8h09
